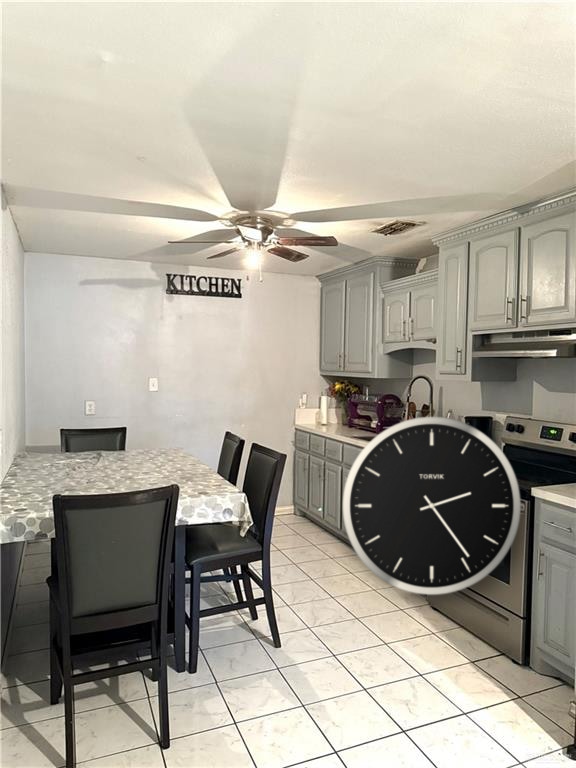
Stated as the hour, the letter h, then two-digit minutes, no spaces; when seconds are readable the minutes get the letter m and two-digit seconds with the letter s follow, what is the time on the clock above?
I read 2h24
